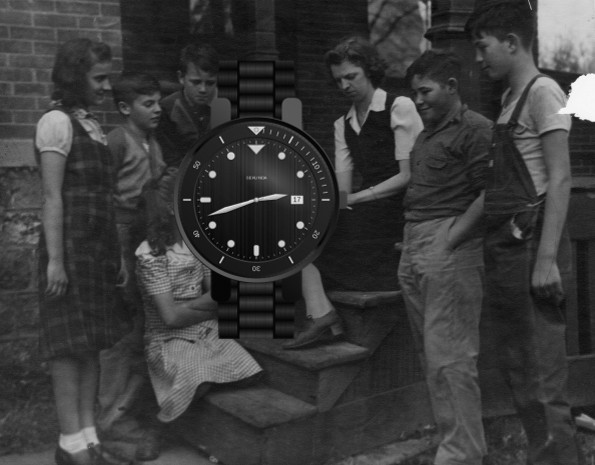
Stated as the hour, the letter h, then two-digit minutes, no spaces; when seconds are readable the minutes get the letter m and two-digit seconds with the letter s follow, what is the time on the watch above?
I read 2h42
